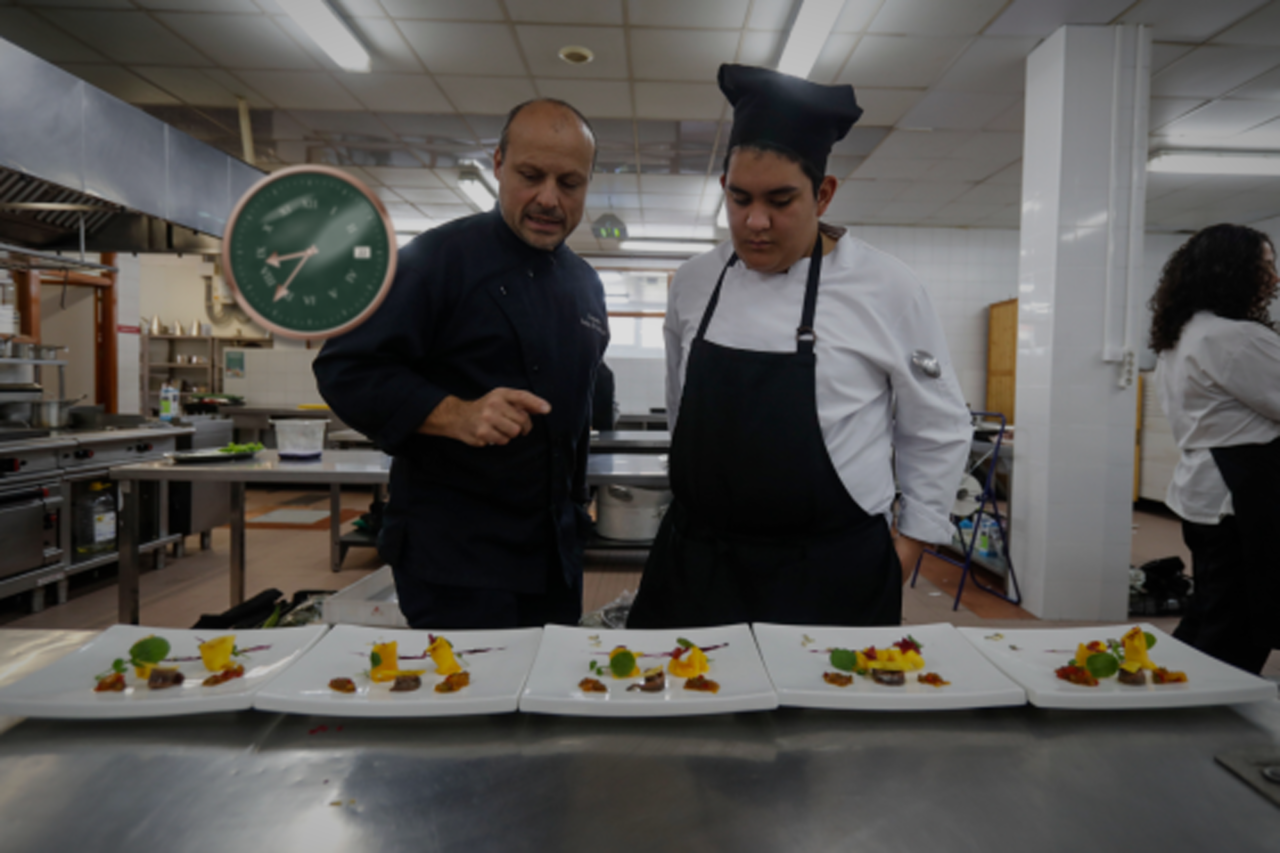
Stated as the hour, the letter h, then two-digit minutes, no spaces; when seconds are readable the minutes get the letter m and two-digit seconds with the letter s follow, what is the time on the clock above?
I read 8h36
